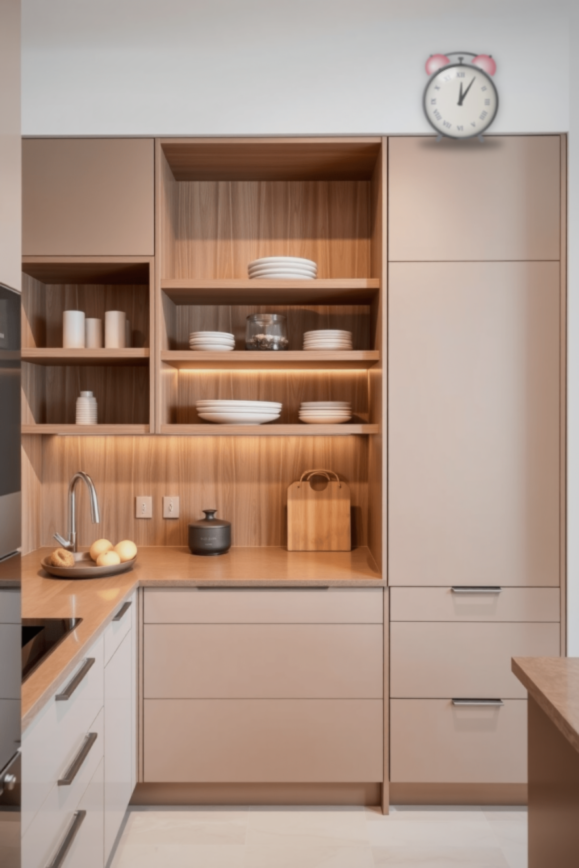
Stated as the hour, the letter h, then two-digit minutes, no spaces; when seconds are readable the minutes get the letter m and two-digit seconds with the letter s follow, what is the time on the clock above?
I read 12h05
